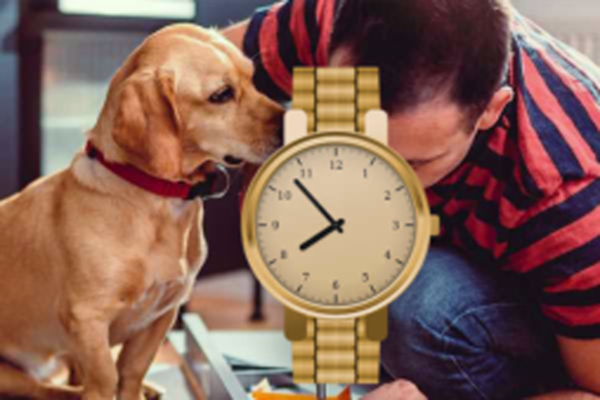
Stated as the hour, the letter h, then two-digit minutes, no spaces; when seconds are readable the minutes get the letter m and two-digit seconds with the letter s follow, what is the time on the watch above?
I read 7h53
